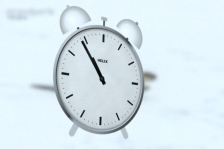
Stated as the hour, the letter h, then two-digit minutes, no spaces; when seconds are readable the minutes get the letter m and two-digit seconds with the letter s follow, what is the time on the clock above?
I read 10h54
